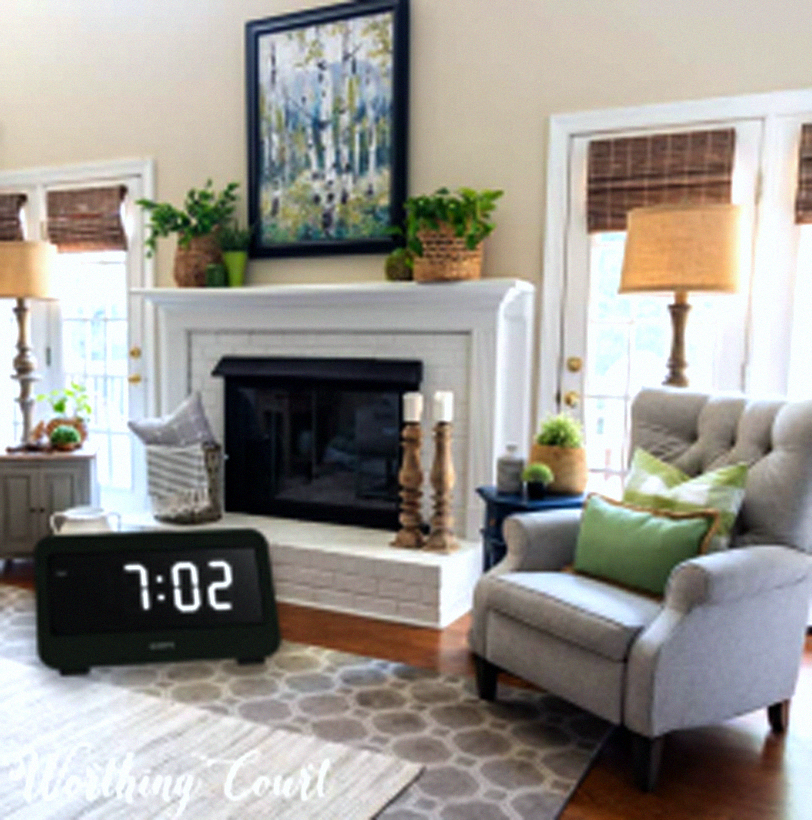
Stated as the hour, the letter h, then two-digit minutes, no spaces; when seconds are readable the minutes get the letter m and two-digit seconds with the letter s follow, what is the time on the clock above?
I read 7h02
